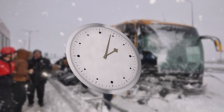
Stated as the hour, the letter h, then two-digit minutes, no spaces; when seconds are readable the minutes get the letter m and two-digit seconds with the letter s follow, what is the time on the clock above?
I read 2h04
